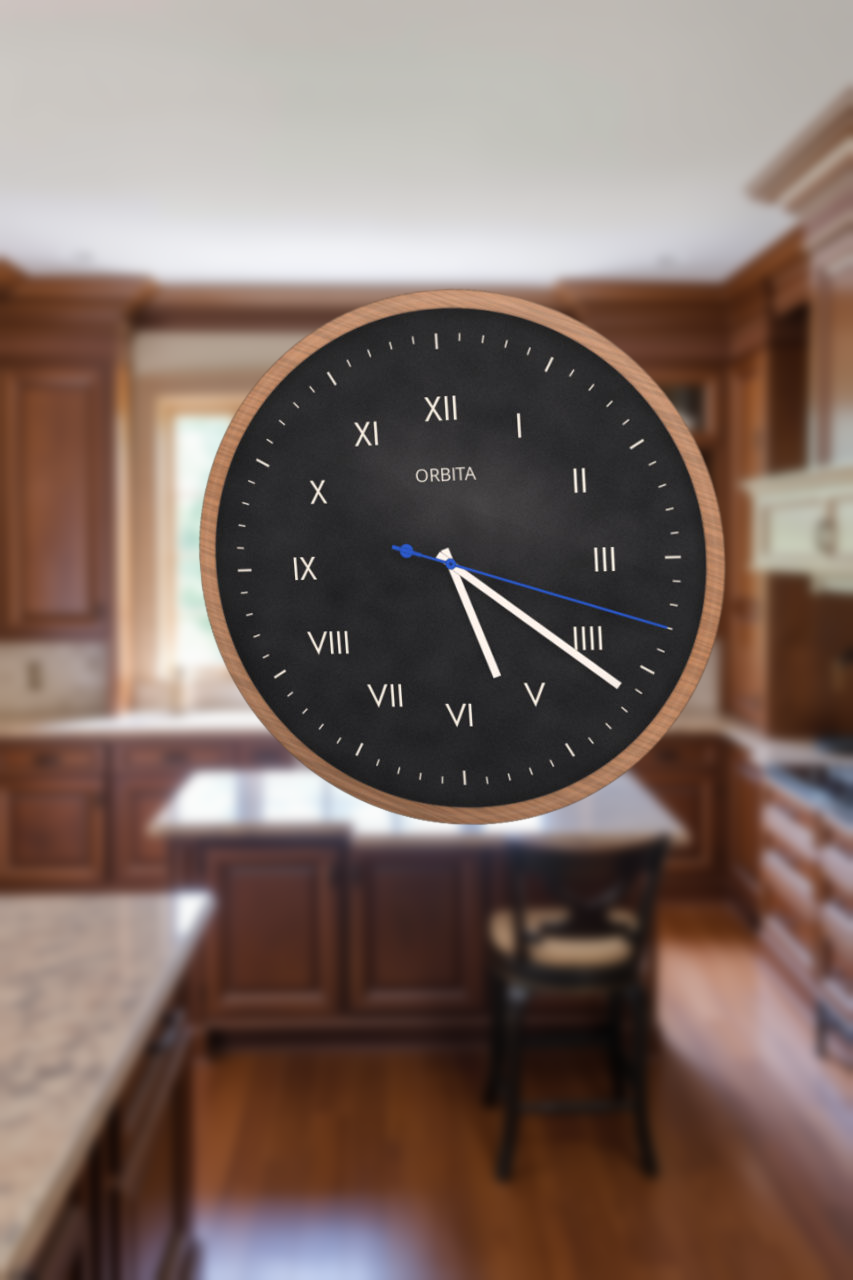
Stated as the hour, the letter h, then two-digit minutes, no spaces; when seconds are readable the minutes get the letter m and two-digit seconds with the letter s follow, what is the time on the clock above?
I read 5h21m18s
